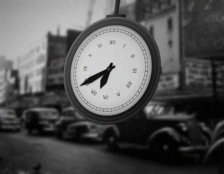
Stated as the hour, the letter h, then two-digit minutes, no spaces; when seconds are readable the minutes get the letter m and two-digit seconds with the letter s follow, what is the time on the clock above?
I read 6h40
